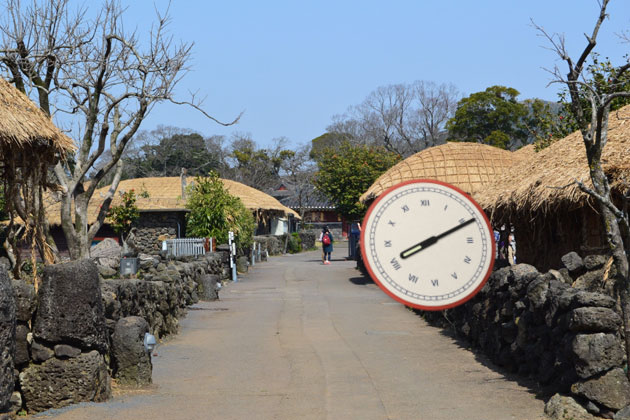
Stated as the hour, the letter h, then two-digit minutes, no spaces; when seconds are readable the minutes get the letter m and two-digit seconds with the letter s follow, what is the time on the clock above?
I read 8h11
